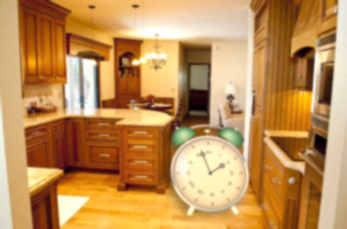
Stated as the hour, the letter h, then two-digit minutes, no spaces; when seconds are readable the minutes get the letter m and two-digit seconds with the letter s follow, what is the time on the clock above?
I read 1h57
